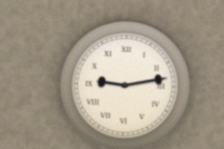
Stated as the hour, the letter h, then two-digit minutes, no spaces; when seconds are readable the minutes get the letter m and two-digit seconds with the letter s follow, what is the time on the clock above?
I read 9h13
